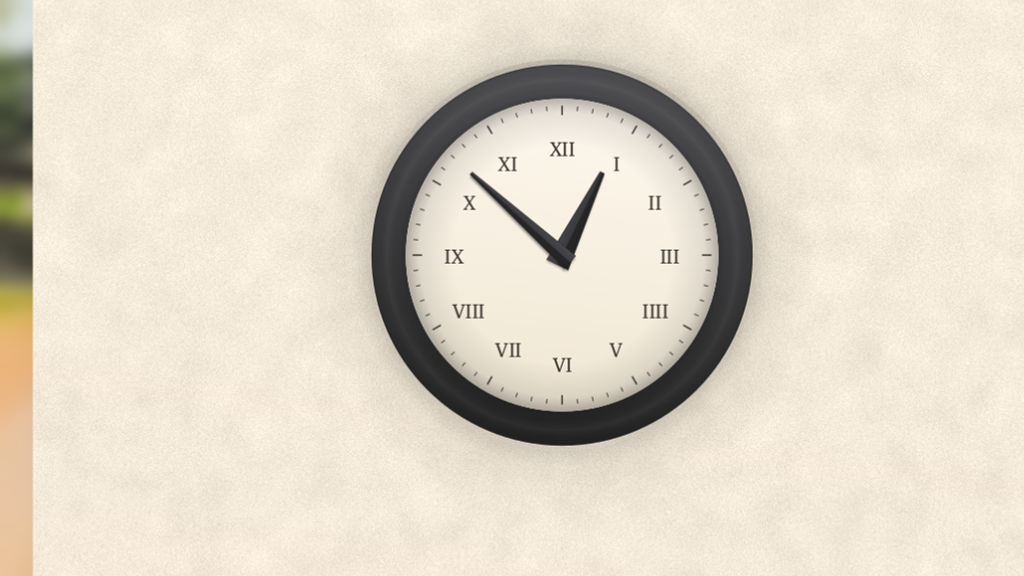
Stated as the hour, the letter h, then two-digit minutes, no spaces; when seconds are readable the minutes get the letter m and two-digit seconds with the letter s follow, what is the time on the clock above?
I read 12h52
